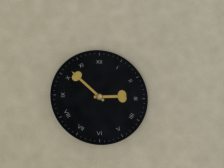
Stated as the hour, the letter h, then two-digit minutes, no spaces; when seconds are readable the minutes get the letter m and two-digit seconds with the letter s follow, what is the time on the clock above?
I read 2h52
